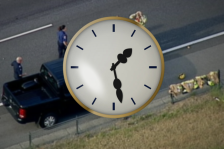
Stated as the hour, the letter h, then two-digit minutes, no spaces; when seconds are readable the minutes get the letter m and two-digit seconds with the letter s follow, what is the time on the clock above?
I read 1h28
